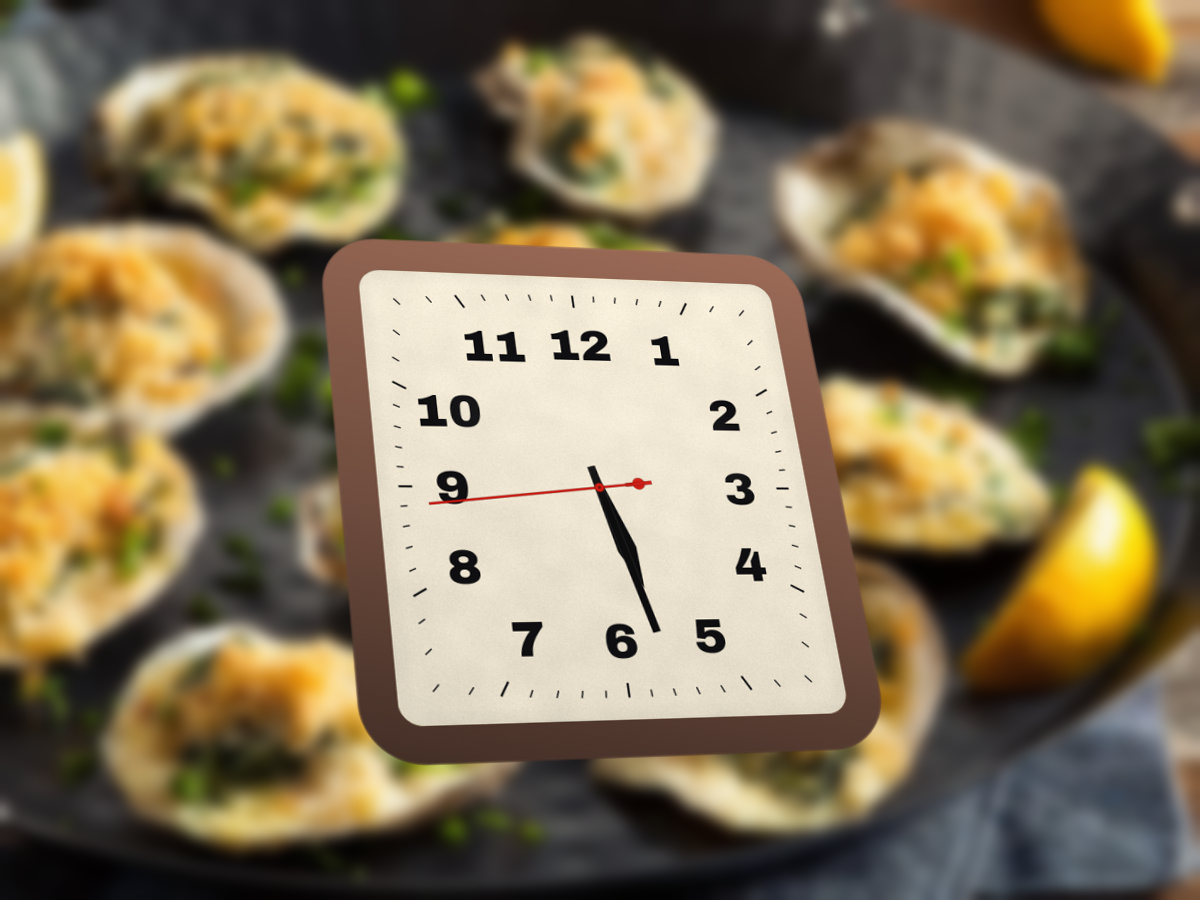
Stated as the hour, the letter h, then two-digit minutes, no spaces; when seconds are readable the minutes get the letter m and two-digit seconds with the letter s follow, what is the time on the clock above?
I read 5h27m44s
